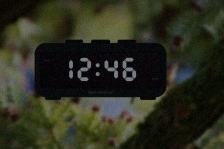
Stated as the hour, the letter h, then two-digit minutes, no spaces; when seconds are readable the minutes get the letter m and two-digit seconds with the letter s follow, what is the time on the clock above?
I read 12h46
